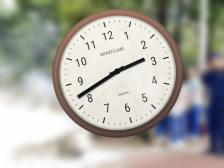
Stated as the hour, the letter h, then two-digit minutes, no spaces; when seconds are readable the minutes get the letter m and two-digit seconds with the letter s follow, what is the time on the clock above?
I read 2h42
